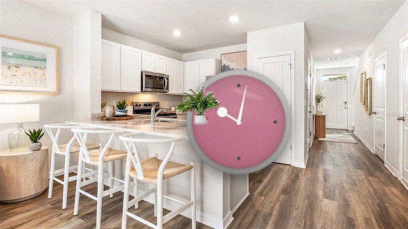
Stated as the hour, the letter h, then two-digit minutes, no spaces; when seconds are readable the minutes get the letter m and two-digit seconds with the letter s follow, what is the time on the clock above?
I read 10h02
